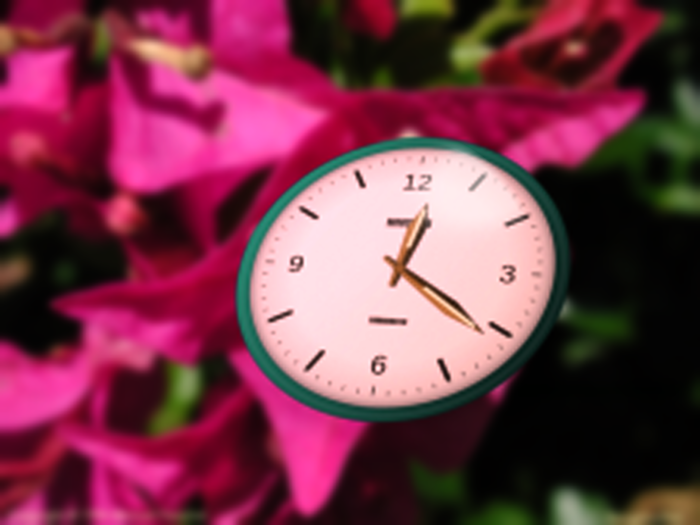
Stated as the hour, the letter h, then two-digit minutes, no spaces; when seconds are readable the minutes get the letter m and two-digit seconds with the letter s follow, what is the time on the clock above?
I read 12h21
